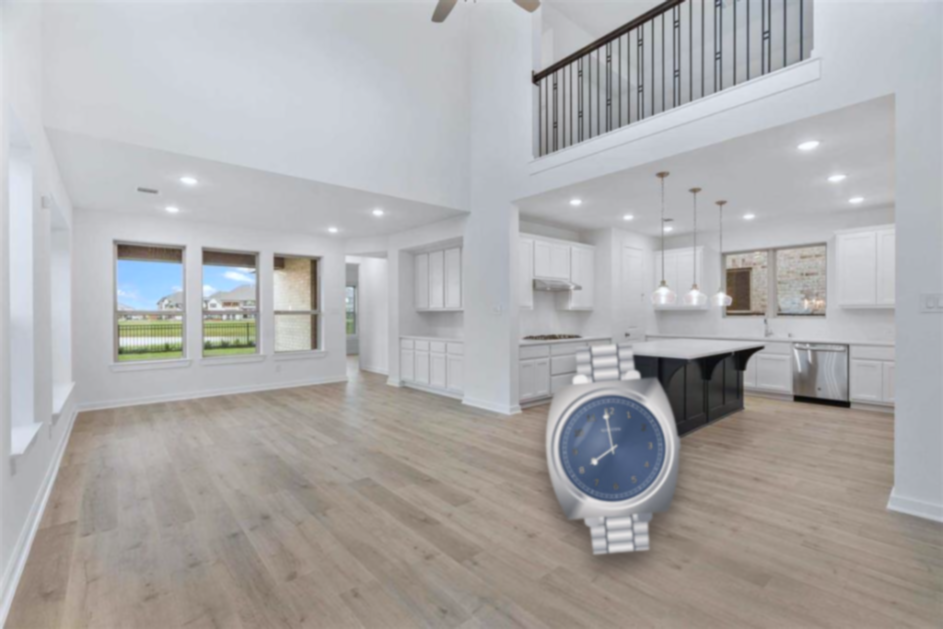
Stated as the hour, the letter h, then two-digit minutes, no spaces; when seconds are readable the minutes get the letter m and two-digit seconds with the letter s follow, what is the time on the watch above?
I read 7h59
